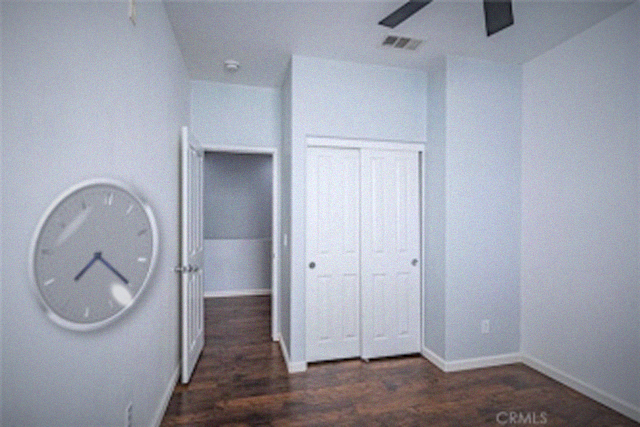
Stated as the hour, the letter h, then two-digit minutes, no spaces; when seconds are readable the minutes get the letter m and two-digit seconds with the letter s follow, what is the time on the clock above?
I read 7h20
